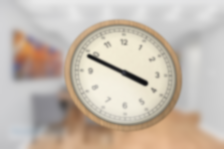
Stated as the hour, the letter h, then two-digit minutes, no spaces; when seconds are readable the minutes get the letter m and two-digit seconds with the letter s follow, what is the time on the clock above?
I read 3h49
